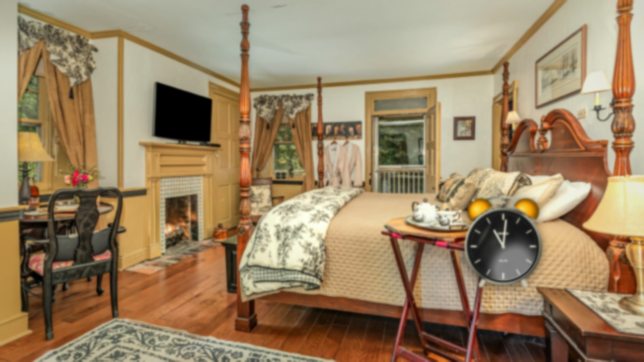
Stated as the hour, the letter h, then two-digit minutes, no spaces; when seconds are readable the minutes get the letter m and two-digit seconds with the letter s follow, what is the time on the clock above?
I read 11h01
